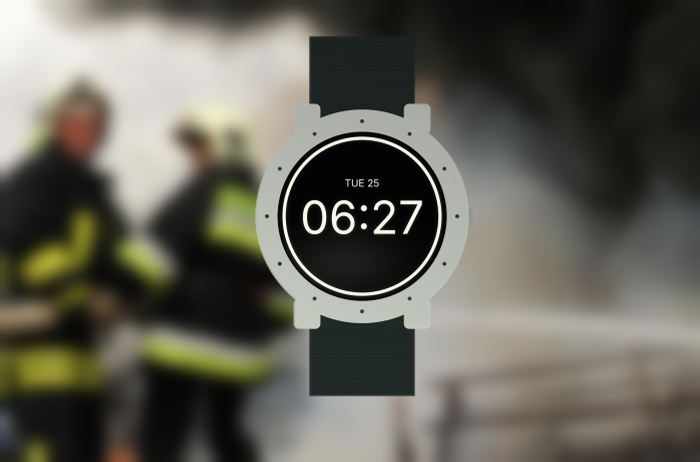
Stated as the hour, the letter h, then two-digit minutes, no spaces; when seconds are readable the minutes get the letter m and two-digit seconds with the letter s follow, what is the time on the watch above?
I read 6h27
